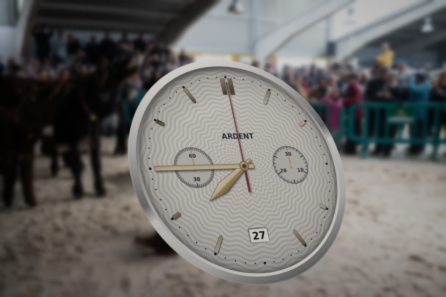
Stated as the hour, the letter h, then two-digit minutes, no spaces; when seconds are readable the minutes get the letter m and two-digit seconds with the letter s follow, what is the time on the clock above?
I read 7h45
